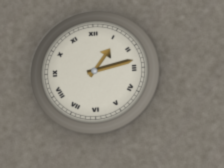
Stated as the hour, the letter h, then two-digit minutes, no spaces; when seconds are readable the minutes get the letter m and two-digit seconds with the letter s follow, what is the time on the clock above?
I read 1h13
